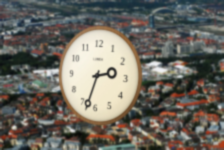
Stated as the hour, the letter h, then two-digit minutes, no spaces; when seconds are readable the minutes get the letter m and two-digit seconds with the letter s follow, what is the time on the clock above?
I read 2h33
